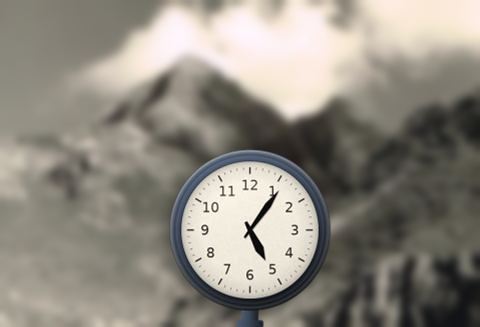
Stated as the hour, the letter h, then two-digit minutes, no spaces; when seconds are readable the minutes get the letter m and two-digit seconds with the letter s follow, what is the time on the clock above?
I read 5h06
